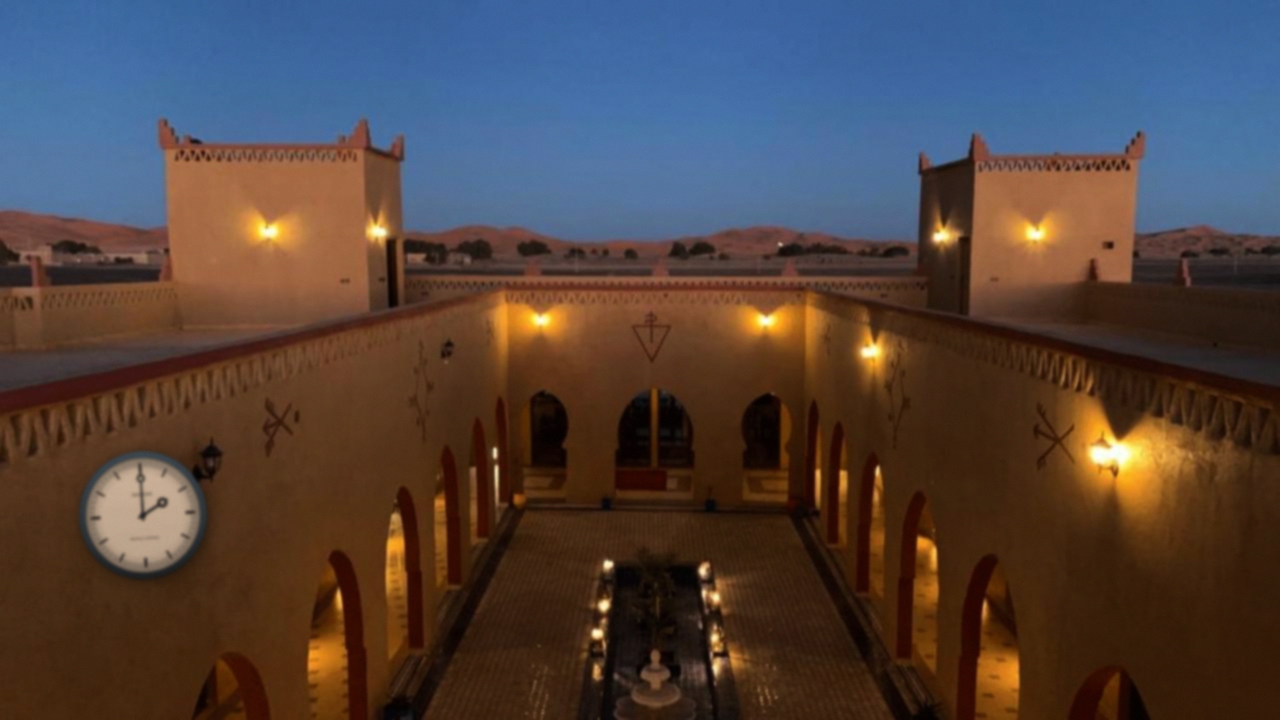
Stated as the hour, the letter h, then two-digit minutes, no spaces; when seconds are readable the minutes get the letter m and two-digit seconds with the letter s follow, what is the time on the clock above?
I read 2h00
